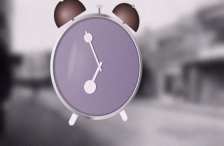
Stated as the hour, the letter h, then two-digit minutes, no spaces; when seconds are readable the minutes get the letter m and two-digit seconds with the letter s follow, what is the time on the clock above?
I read 6h56
